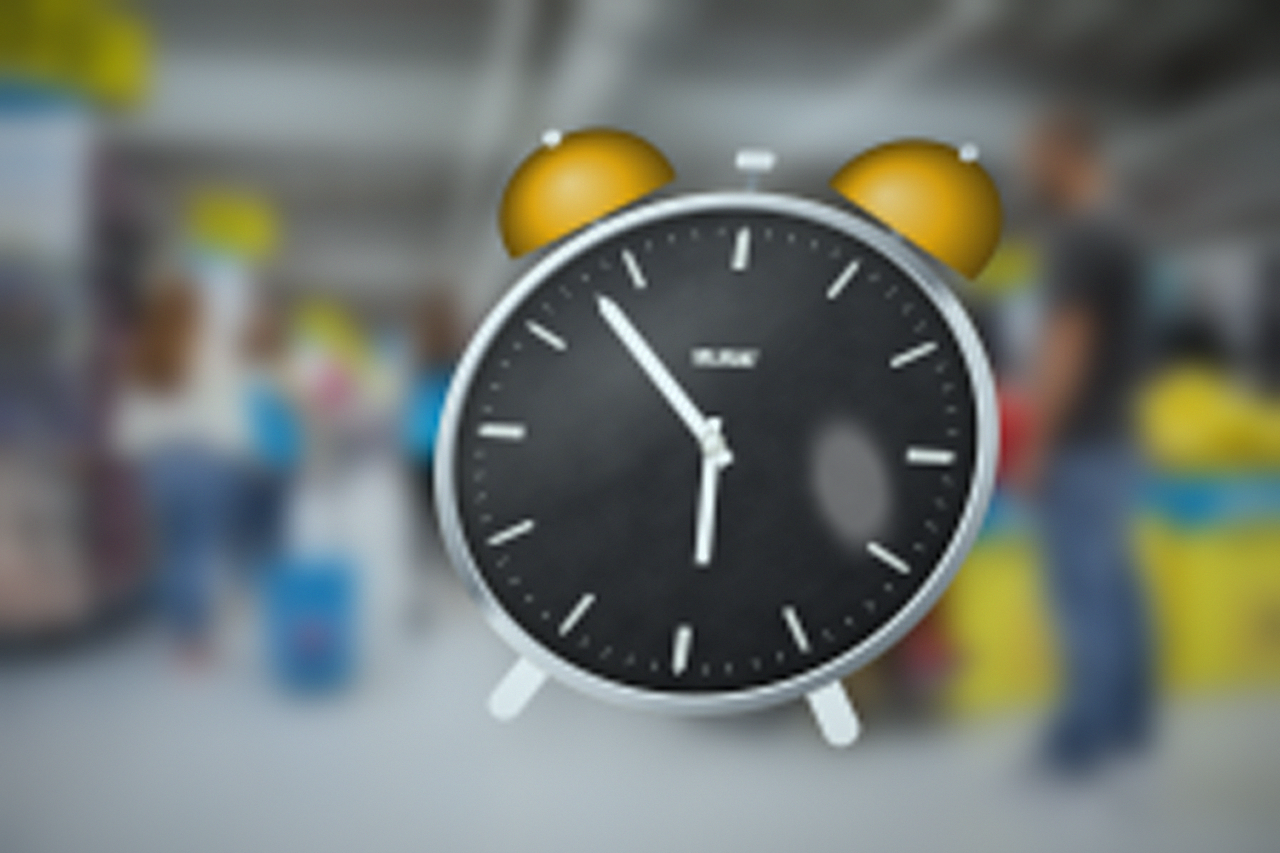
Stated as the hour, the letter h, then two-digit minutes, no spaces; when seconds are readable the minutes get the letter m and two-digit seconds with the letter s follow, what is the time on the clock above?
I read 5h53
